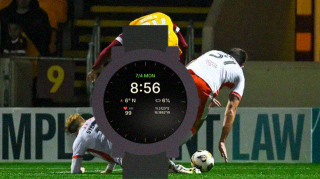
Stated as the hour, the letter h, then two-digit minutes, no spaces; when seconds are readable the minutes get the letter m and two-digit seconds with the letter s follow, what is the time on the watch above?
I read 8h56
